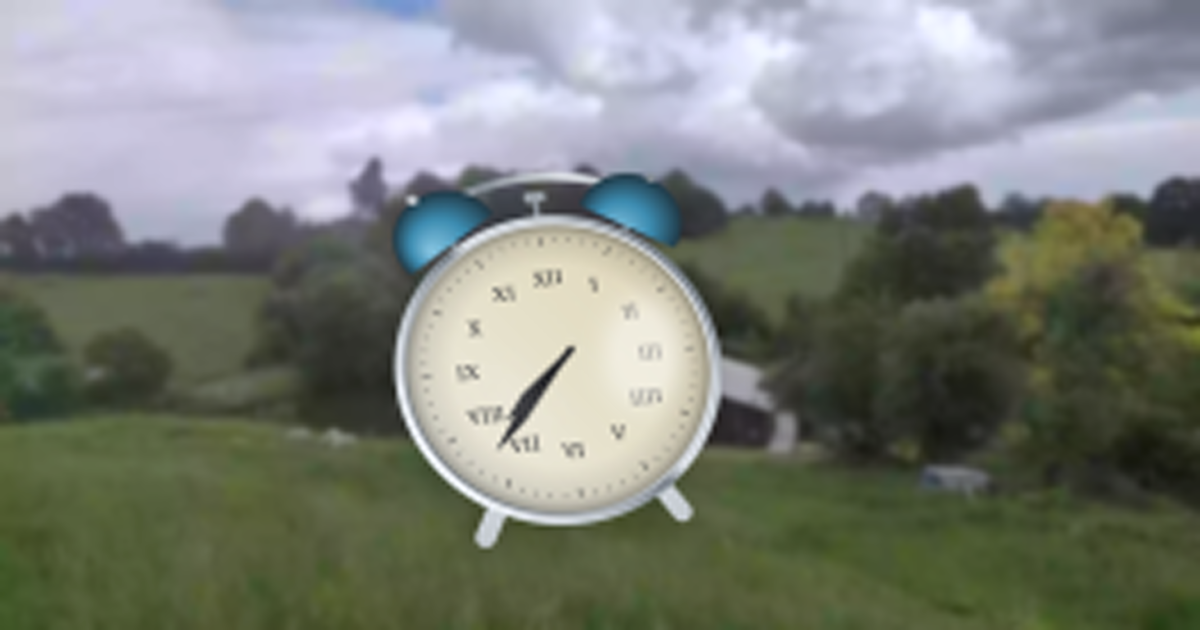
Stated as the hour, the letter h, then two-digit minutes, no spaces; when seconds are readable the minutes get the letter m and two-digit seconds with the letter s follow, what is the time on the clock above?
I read 7h37
